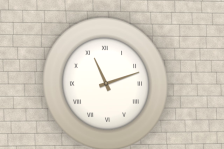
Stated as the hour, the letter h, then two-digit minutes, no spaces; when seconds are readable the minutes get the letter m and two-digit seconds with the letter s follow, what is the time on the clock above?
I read 11h12
